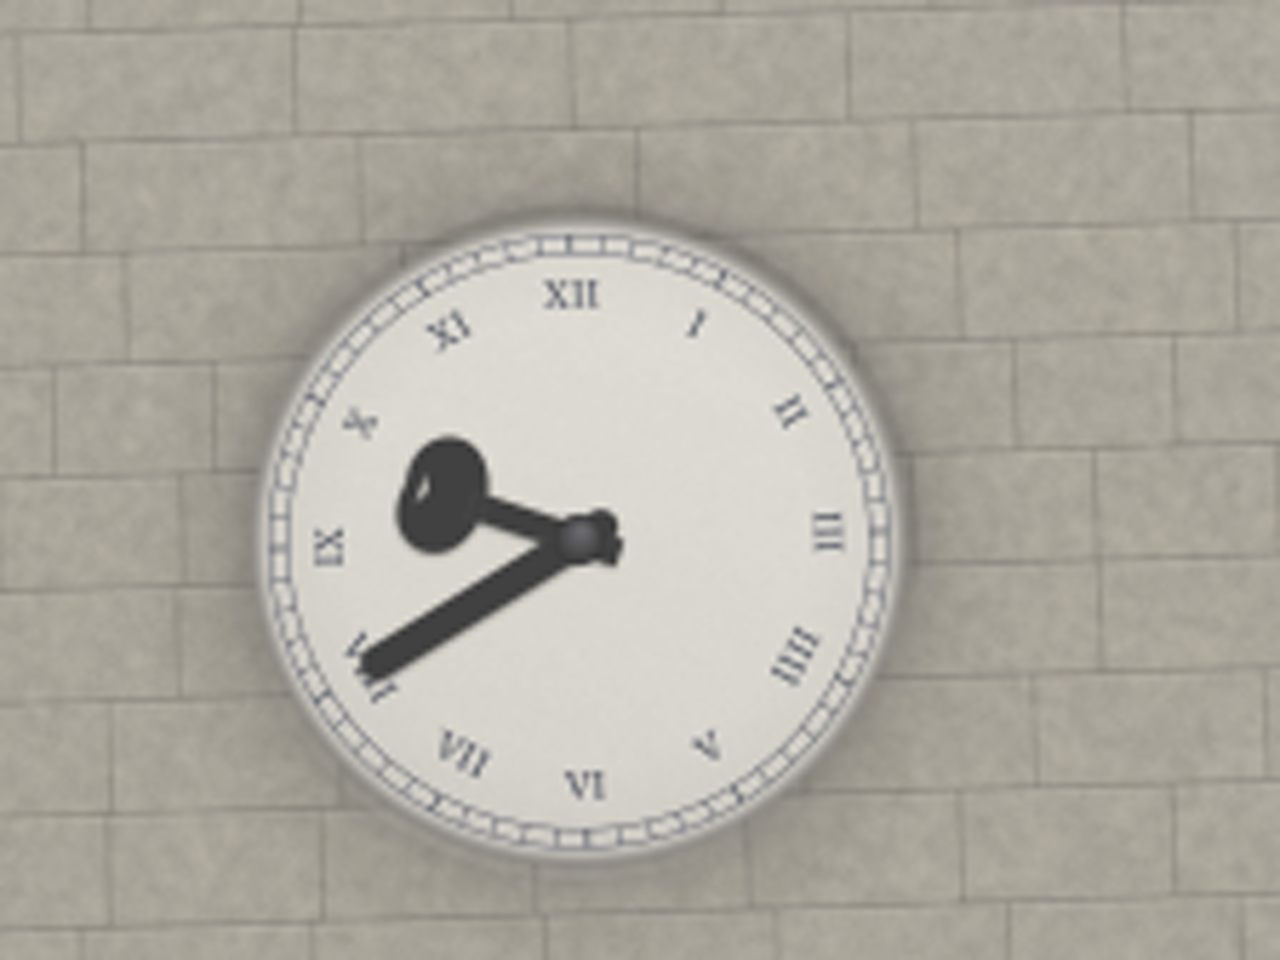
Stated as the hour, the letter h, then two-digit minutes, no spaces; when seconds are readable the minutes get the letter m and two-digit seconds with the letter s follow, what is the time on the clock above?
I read 9h40
